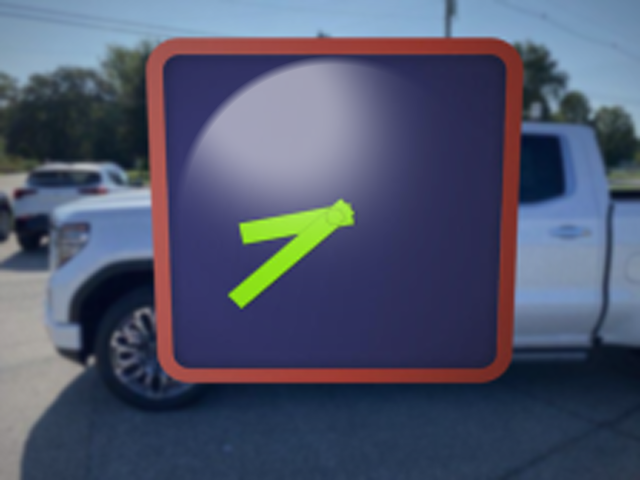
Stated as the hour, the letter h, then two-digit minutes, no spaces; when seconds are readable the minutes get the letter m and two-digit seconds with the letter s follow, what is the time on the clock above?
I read 8h38
